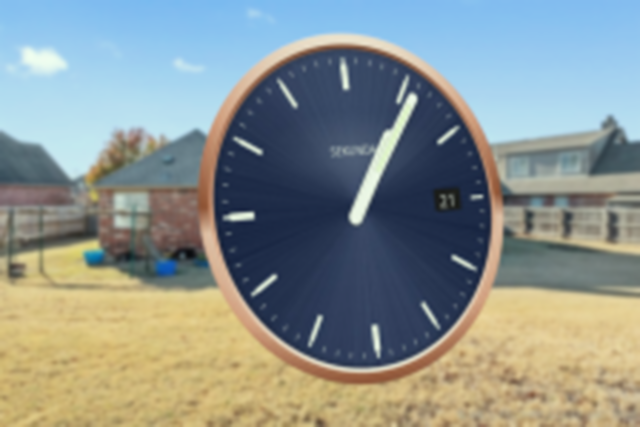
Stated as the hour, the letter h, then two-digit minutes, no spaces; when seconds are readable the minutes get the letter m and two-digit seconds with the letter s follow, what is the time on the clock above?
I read 1h06
